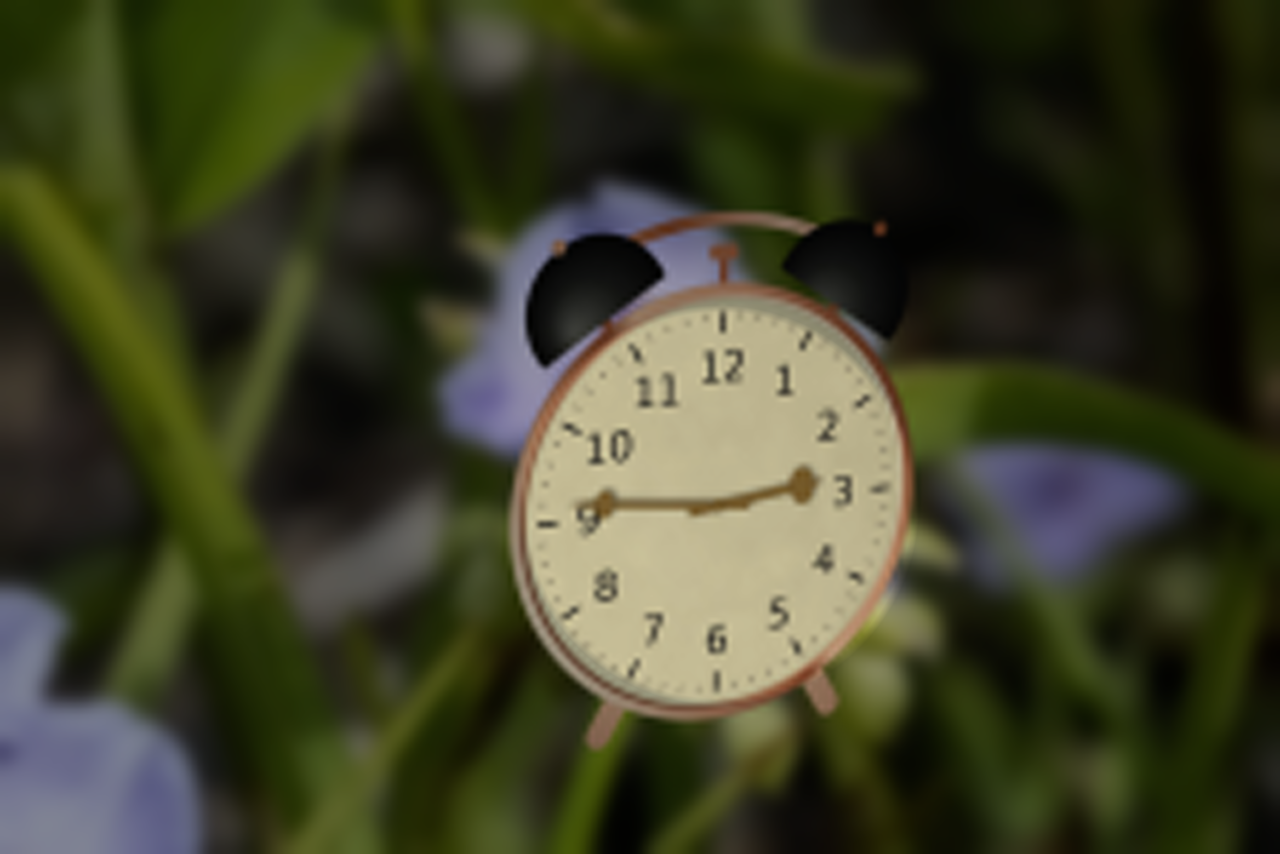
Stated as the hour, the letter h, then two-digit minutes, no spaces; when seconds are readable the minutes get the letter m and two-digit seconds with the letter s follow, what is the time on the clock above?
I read 2h46
